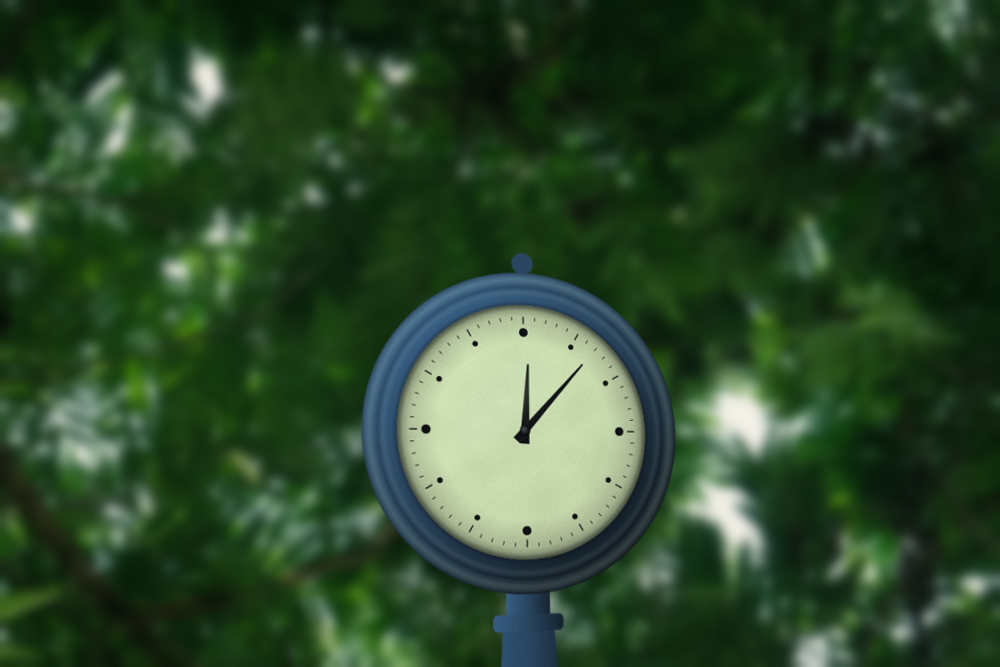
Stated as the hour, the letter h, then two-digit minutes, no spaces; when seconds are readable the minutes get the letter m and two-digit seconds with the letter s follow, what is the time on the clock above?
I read 12h07
